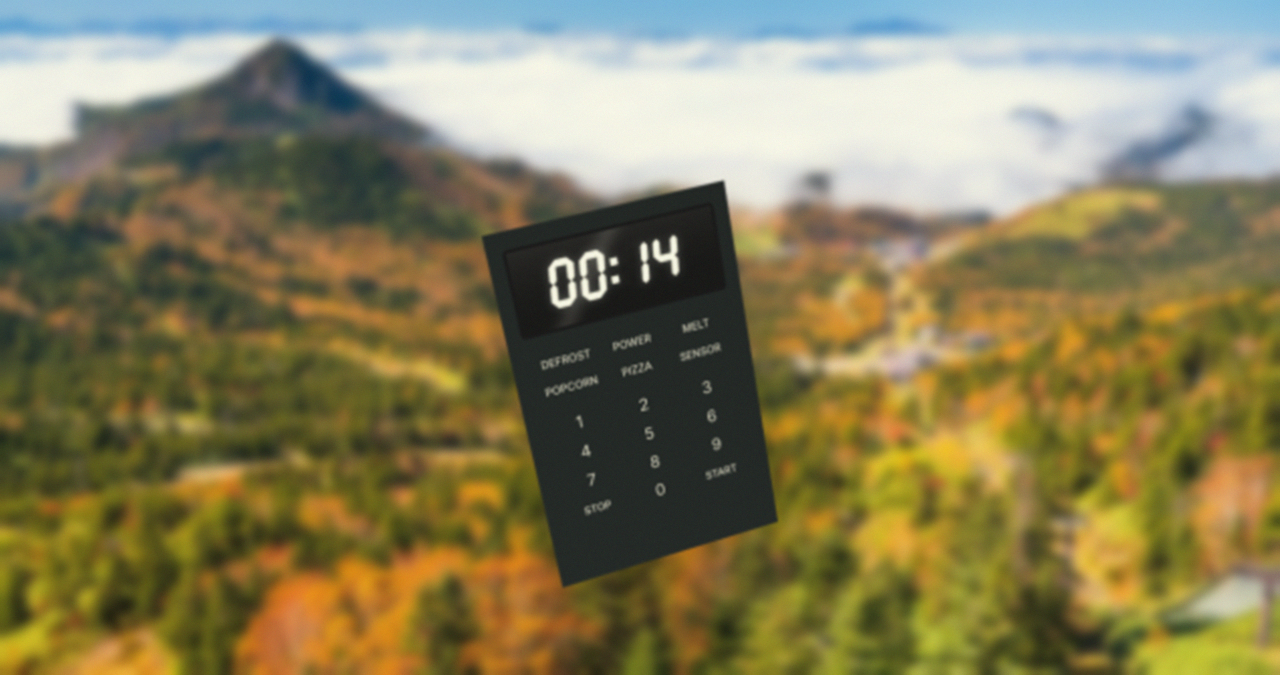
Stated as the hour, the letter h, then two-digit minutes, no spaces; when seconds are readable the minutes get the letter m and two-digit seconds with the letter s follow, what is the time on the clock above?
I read 0h14
